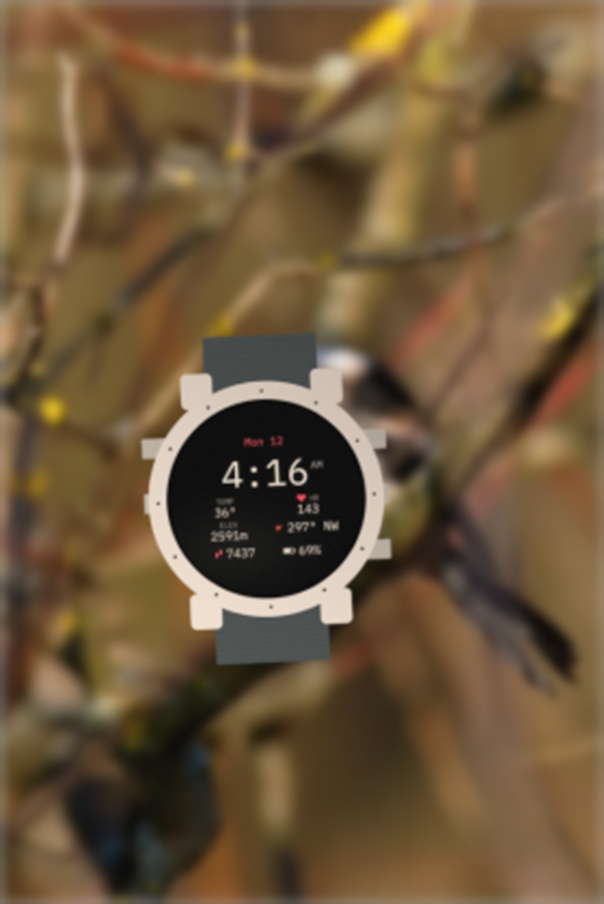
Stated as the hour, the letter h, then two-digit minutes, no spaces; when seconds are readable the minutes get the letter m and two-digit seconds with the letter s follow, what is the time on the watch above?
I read 4h16
